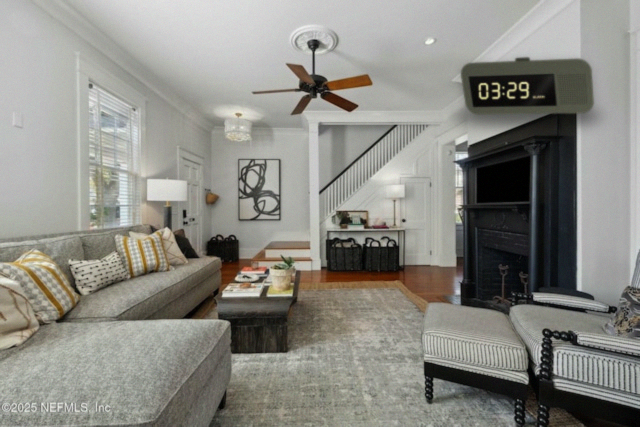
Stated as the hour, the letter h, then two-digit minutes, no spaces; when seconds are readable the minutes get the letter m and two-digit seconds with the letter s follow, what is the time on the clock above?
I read 3h29
